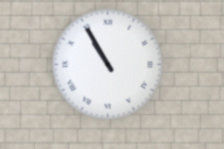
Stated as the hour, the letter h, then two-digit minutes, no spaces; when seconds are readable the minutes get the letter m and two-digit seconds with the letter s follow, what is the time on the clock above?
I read 10h55
